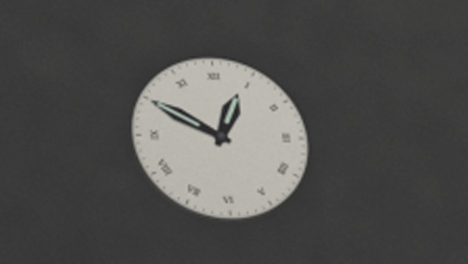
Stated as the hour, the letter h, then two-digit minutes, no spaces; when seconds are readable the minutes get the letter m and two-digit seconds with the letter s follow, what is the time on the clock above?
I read 12h50
